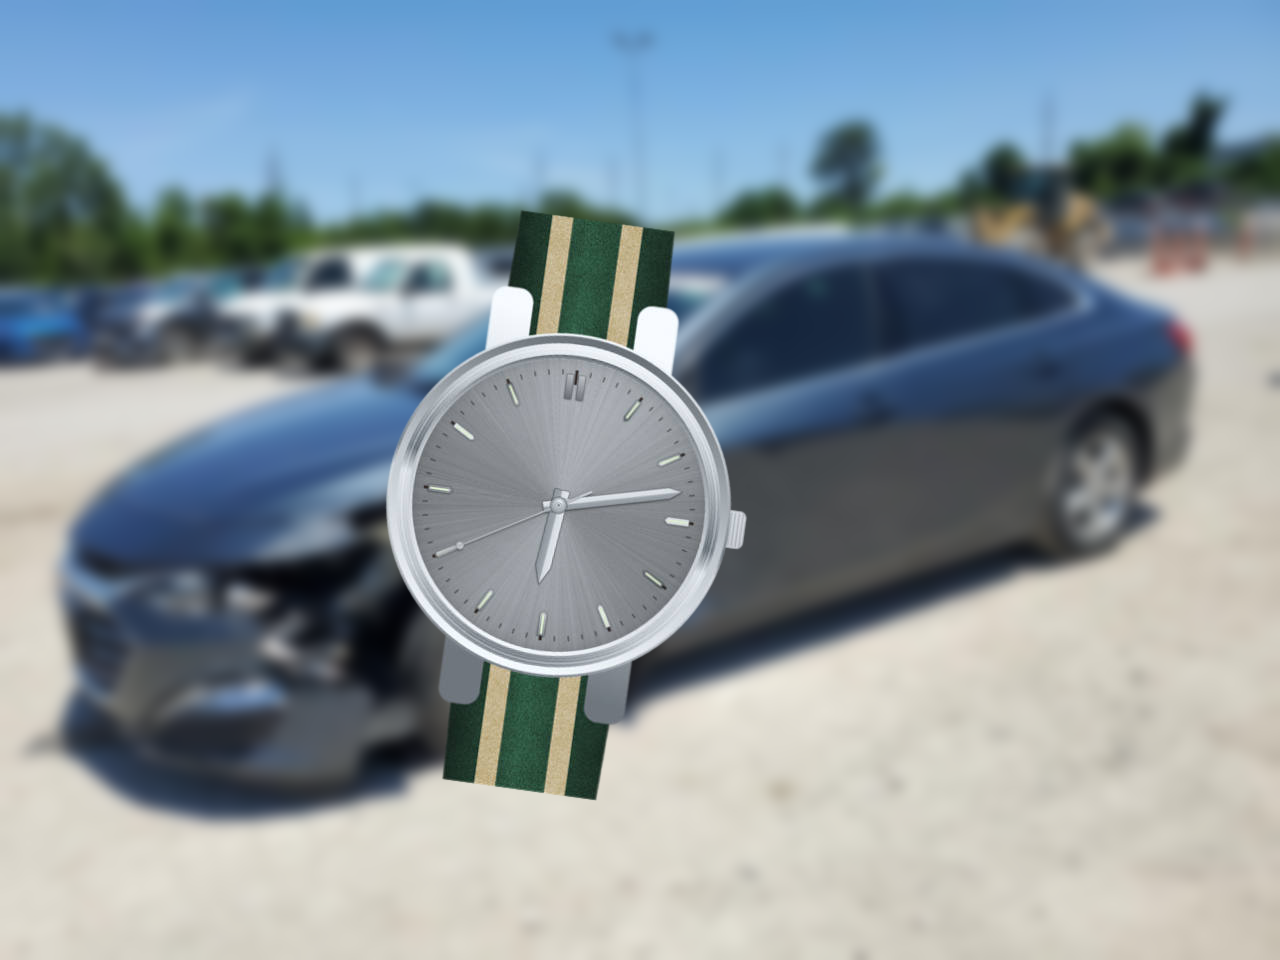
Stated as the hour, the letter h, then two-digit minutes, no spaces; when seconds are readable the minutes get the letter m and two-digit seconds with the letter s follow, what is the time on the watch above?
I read 6h12m40s
